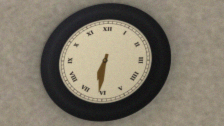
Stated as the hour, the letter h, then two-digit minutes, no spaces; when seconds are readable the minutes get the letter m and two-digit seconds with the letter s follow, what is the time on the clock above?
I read 6h31
